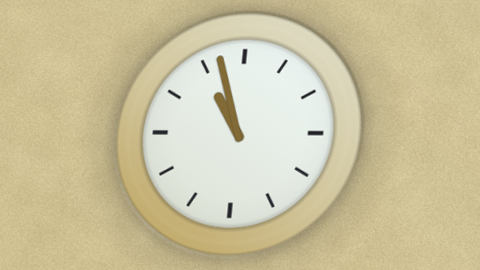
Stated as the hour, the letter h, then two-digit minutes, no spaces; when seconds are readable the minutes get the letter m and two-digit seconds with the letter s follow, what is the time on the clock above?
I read 10h57
